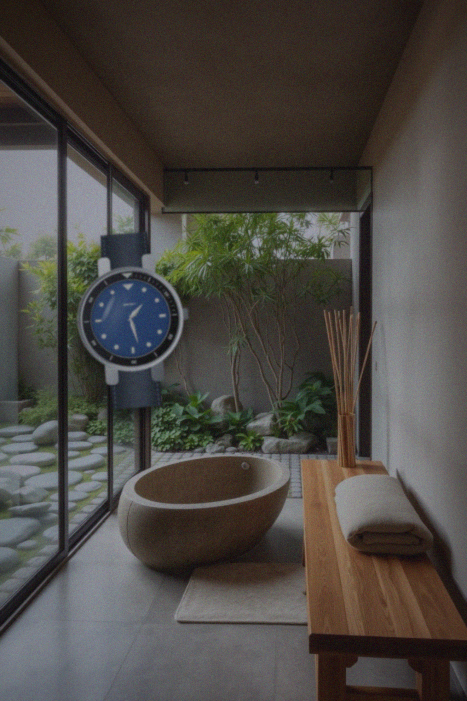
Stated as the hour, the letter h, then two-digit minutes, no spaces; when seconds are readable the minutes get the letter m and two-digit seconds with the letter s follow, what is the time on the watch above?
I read 1h28
